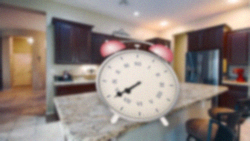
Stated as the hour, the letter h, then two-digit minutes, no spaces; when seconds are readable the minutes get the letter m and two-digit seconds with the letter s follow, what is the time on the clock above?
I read 7h39
